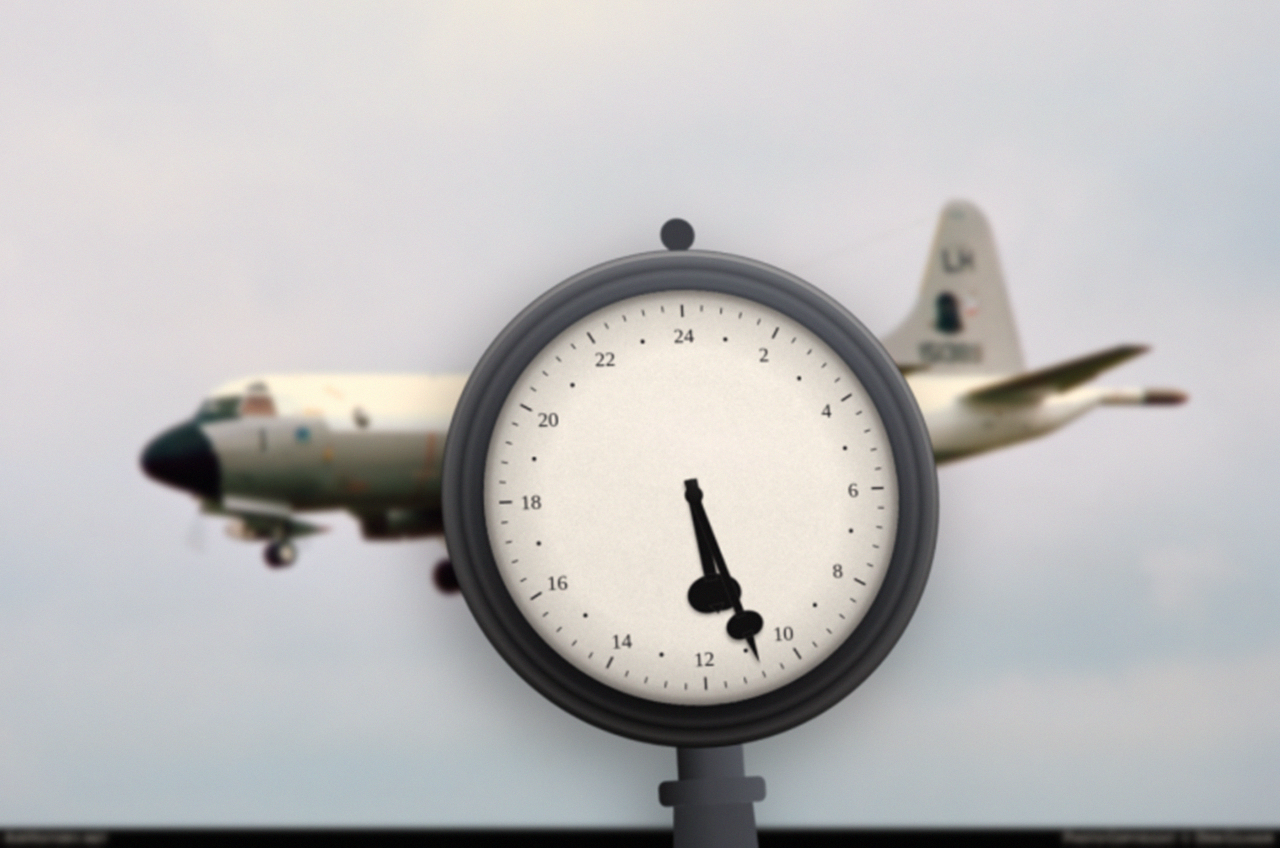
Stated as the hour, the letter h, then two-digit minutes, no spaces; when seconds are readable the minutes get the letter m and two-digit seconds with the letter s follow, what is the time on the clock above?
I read 11h27
